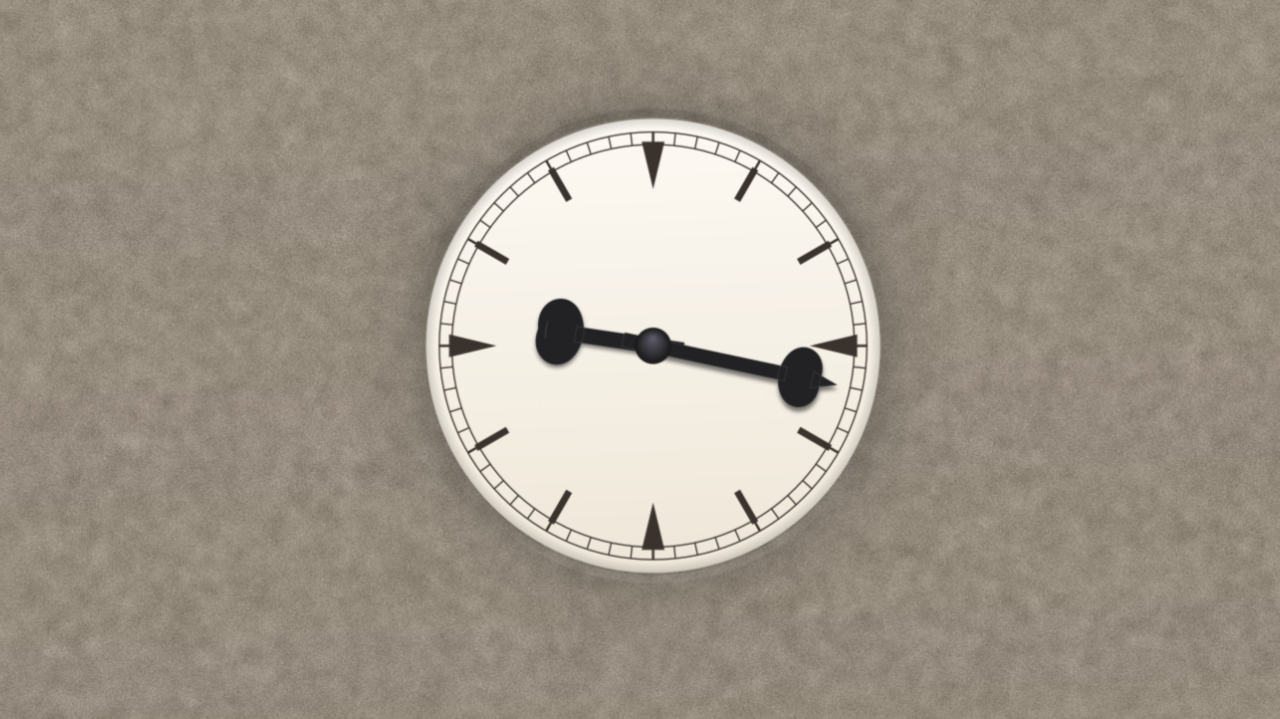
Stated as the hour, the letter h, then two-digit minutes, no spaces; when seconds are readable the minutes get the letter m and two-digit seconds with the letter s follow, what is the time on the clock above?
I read 9h17
